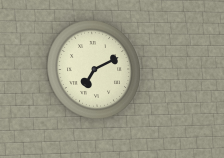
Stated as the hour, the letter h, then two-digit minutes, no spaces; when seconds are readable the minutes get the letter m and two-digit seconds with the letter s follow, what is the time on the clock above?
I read 7h11
